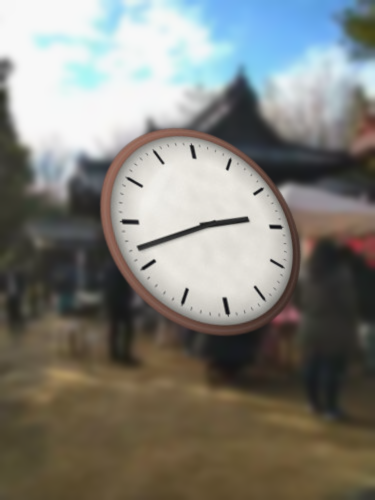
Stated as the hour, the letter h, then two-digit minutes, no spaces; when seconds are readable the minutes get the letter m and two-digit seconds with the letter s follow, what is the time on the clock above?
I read 2h42
